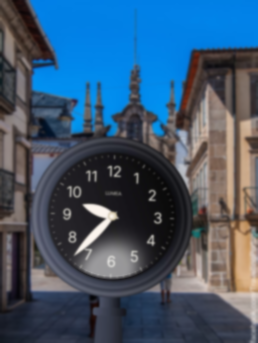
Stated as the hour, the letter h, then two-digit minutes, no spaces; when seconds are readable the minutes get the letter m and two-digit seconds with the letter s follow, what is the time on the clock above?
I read 9h37
